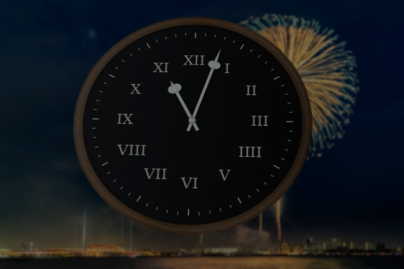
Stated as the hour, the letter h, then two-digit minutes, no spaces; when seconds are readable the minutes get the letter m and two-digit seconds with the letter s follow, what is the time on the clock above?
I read 11h03
